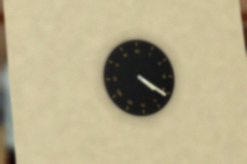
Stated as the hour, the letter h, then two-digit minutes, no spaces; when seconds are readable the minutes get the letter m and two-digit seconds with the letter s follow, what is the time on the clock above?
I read 4h21
